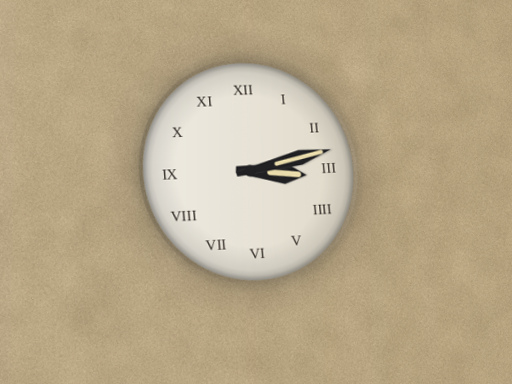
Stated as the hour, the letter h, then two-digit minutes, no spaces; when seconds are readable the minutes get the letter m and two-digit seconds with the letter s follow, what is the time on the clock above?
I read 3h13
